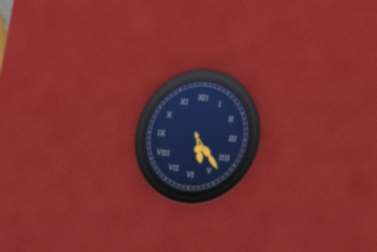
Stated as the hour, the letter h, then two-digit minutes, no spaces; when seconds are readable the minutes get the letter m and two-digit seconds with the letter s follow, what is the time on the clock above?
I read 5h23
